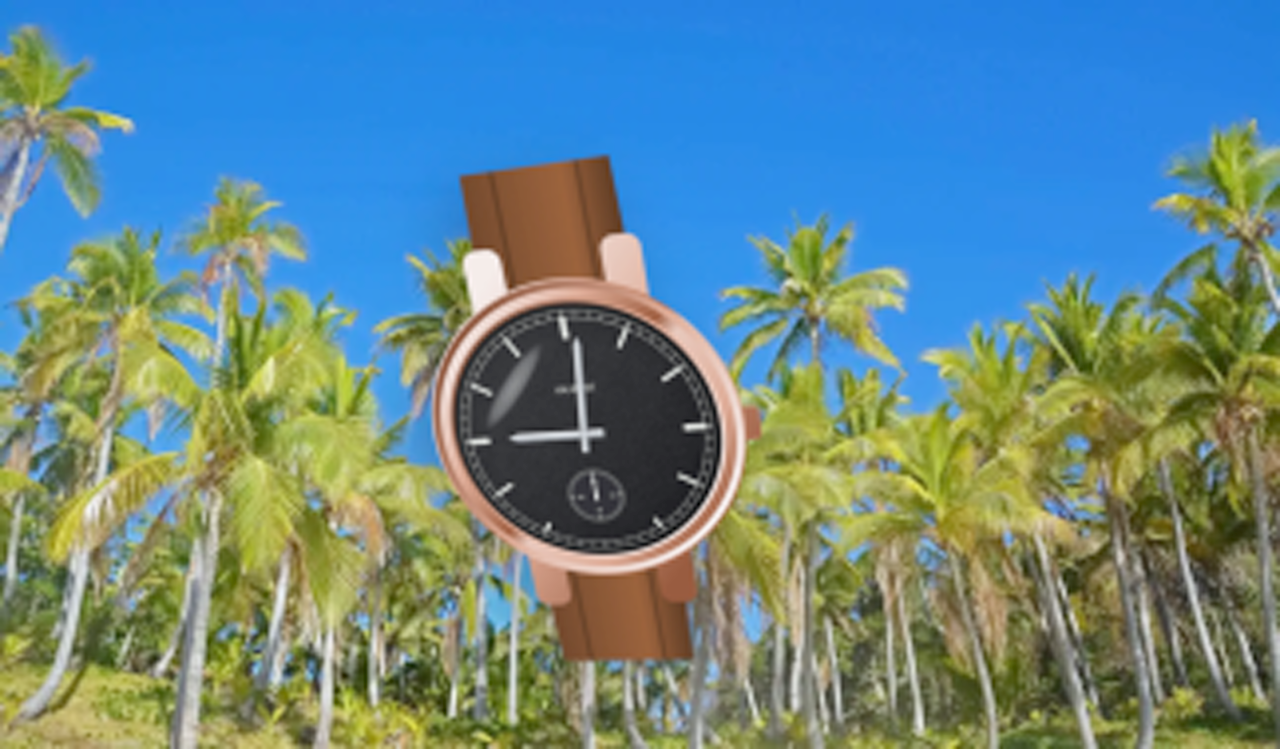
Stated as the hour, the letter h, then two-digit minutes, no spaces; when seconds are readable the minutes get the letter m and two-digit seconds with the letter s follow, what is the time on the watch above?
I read 9h01
